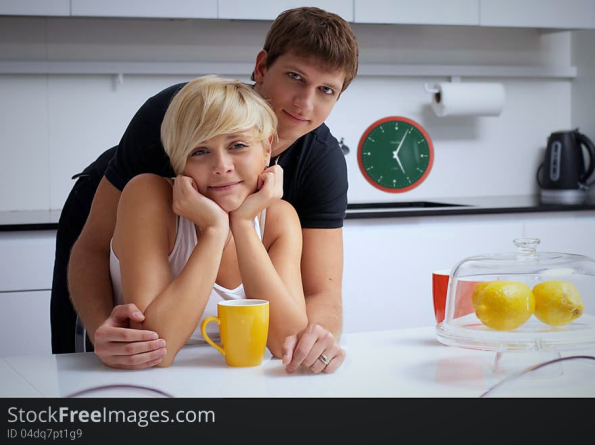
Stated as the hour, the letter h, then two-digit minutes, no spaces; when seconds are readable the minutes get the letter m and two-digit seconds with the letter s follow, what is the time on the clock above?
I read 5h04
